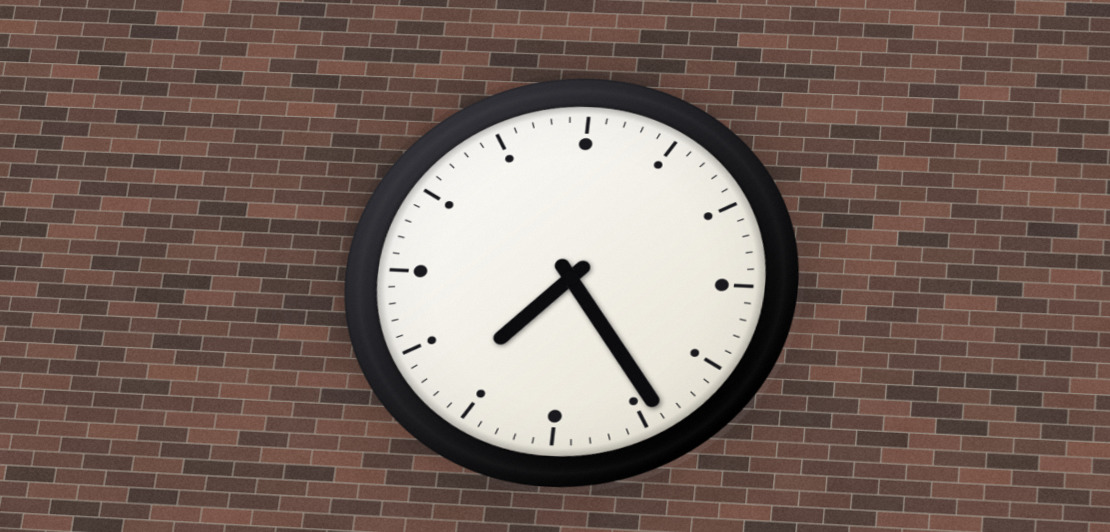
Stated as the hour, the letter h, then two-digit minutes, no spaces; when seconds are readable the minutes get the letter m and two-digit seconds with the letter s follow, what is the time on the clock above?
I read 7h24
